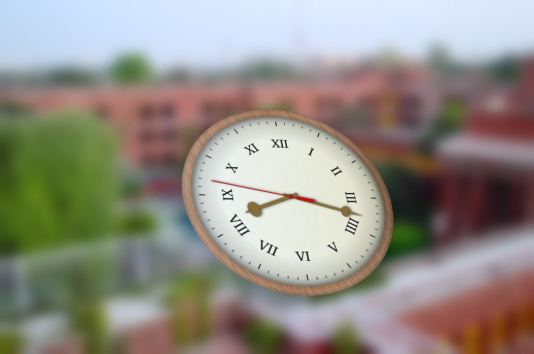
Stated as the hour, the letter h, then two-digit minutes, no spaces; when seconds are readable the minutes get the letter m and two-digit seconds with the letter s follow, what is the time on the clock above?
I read 8h17m47s
